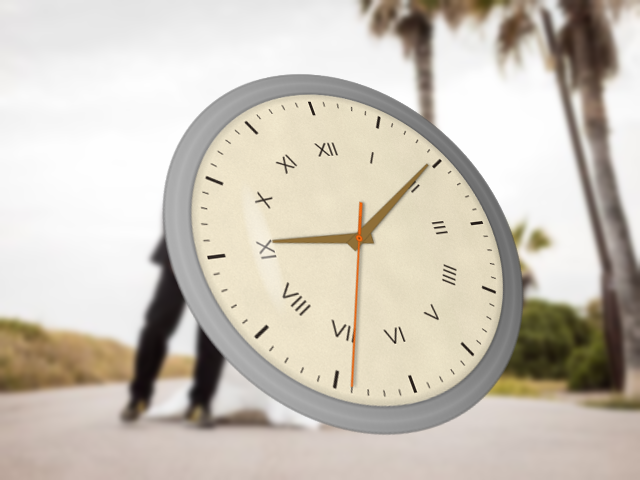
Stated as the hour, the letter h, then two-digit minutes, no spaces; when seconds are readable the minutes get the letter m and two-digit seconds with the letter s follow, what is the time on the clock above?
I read 9h09m34s
